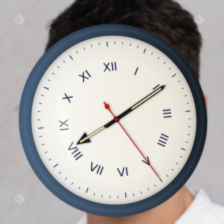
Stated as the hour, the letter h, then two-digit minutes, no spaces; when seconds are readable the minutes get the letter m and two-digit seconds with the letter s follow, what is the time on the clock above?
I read 8h10m25s
